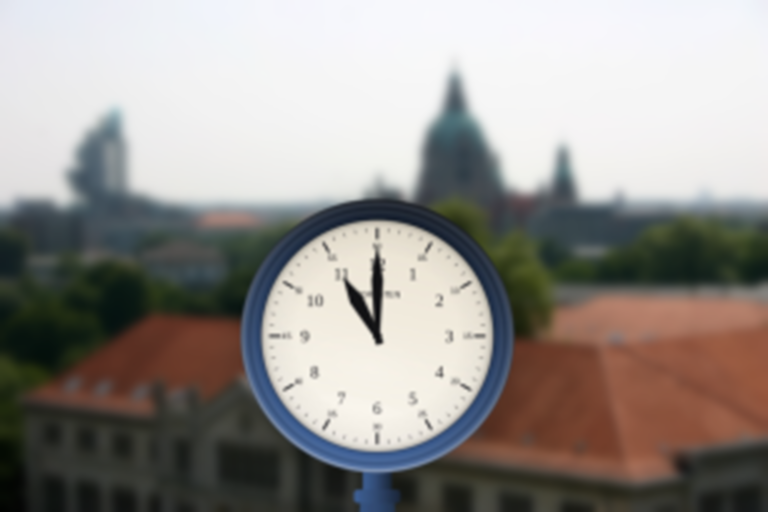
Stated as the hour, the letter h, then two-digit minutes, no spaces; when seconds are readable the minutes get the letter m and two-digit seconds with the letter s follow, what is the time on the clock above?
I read 11h00
